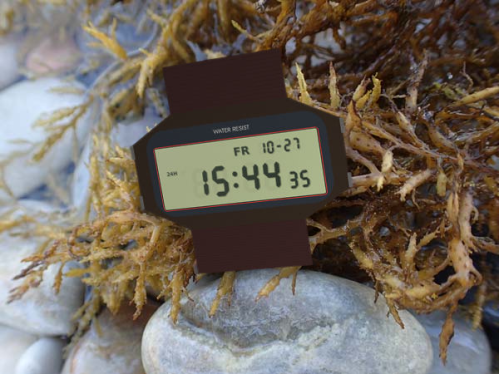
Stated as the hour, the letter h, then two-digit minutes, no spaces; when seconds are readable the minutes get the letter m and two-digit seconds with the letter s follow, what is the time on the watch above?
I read 15h44m35s
